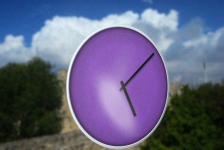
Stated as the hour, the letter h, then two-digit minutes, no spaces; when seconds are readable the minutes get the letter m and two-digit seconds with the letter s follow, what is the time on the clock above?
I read 5h08
